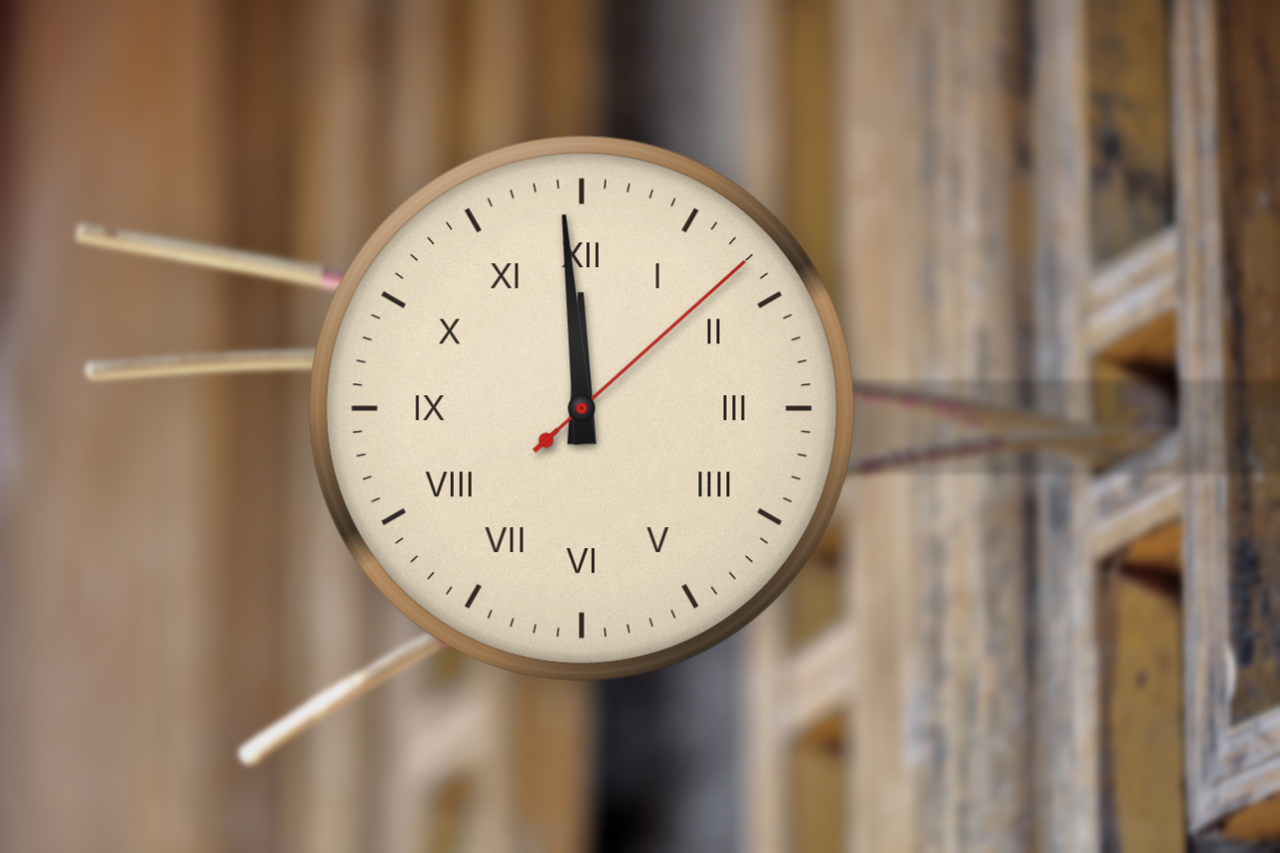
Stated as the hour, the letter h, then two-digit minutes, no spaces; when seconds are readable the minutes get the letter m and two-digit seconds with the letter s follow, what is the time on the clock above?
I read 11h59m08s
